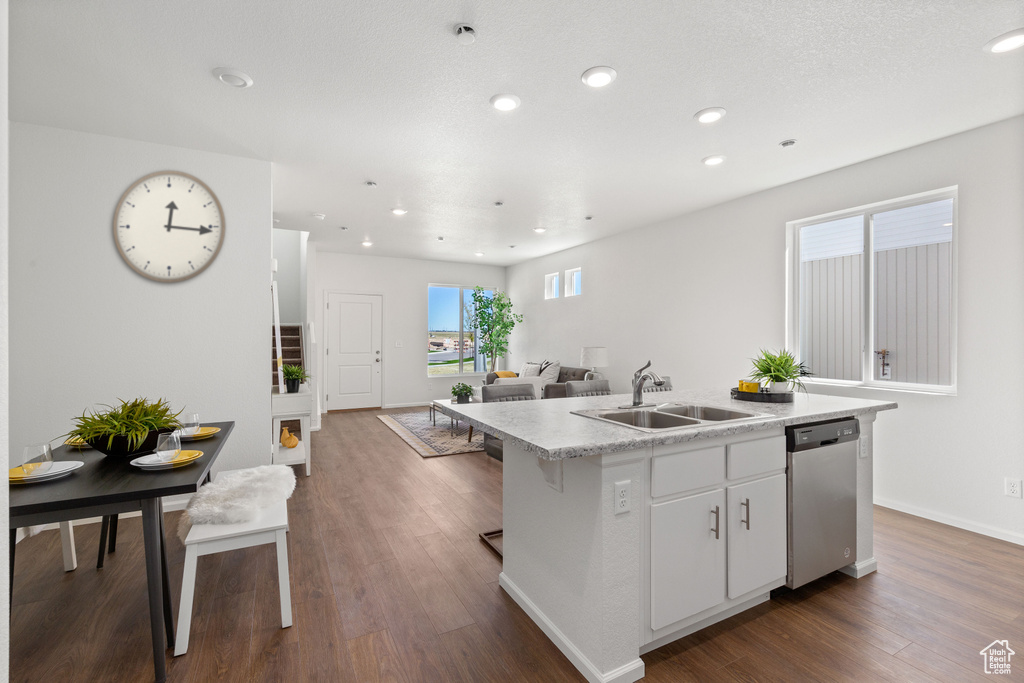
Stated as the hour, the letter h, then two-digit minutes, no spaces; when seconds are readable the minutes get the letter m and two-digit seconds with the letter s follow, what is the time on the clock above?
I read 12h16
